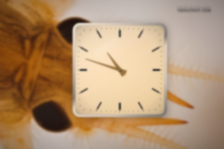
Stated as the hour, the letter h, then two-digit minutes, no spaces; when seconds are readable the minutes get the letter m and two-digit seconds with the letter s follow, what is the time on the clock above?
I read 10h48
